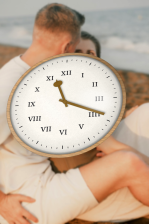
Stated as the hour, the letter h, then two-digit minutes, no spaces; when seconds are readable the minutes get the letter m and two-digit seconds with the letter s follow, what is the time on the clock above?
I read 11h19
